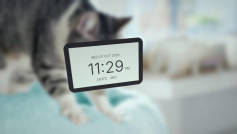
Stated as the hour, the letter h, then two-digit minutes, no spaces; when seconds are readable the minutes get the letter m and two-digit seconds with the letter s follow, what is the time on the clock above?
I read 11h29
